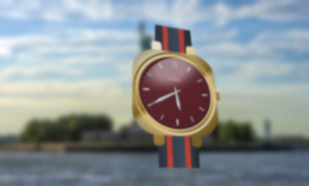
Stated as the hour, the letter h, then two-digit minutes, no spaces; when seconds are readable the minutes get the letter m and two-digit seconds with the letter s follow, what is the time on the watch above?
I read 5h40
